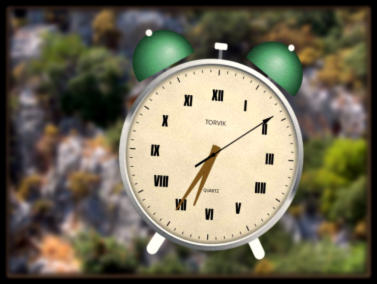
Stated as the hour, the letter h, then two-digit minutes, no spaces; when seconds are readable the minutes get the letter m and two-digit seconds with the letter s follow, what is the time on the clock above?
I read 6h35m09s
